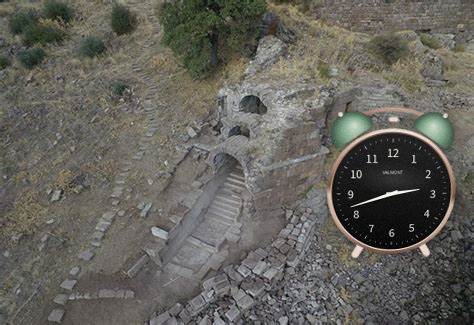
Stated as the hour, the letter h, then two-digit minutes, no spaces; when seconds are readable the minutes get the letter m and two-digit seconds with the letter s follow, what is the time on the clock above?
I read 2h42
